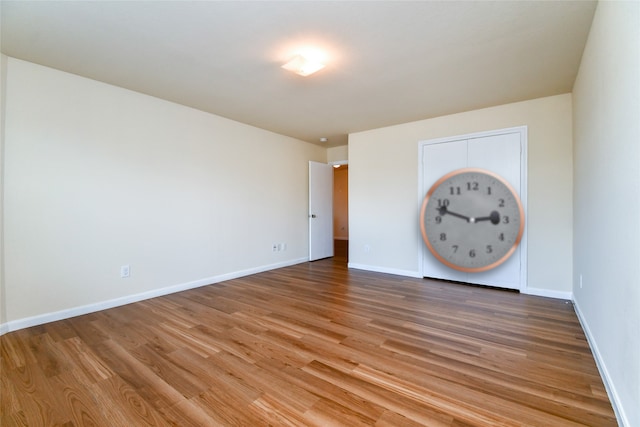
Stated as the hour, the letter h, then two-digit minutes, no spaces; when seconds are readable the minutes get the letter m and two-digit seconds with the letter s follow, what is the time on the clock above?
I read 2h48
